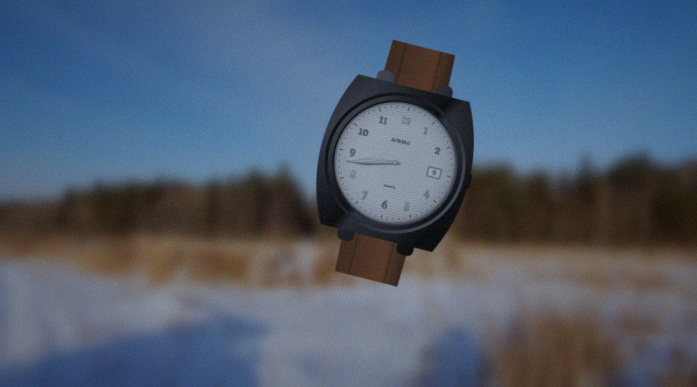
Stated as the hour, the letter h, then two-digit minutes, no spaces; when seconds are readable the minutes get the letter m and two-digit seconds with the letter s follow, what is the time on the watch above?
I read 8h43
